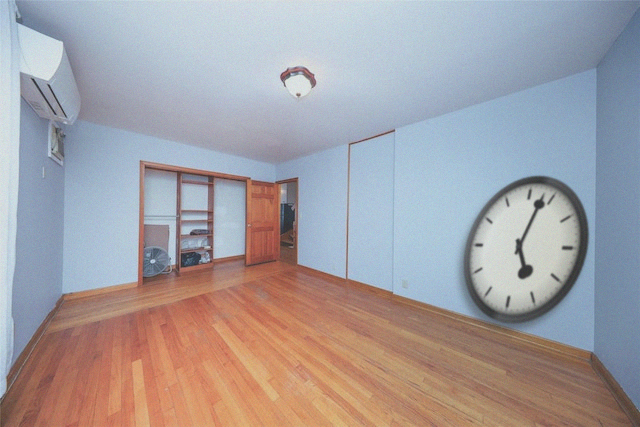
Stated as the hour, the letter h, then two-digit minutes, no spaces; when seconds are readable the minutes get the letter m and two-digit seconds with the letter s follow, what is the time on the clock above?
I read 5h03
